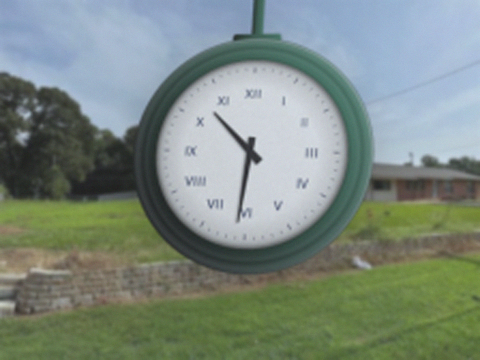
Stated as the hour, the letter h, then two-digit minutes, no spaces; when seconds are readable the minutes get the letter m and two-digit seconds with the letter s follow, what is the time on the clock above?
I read 10h31
